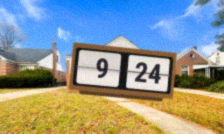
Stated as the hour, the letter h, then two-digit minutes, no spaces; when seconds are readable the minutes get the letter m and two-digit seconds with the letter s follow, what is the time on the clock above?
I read 9h24
